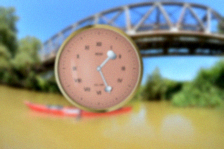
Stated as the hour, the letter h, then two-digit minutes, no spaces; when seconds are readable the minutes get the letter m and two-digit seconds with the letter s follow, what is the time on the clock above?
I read 1h26
